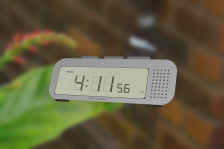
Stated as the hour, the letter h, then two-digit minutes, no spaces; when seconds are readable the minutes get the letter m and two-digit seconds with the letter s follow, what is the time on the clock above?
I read 4h11m56s
